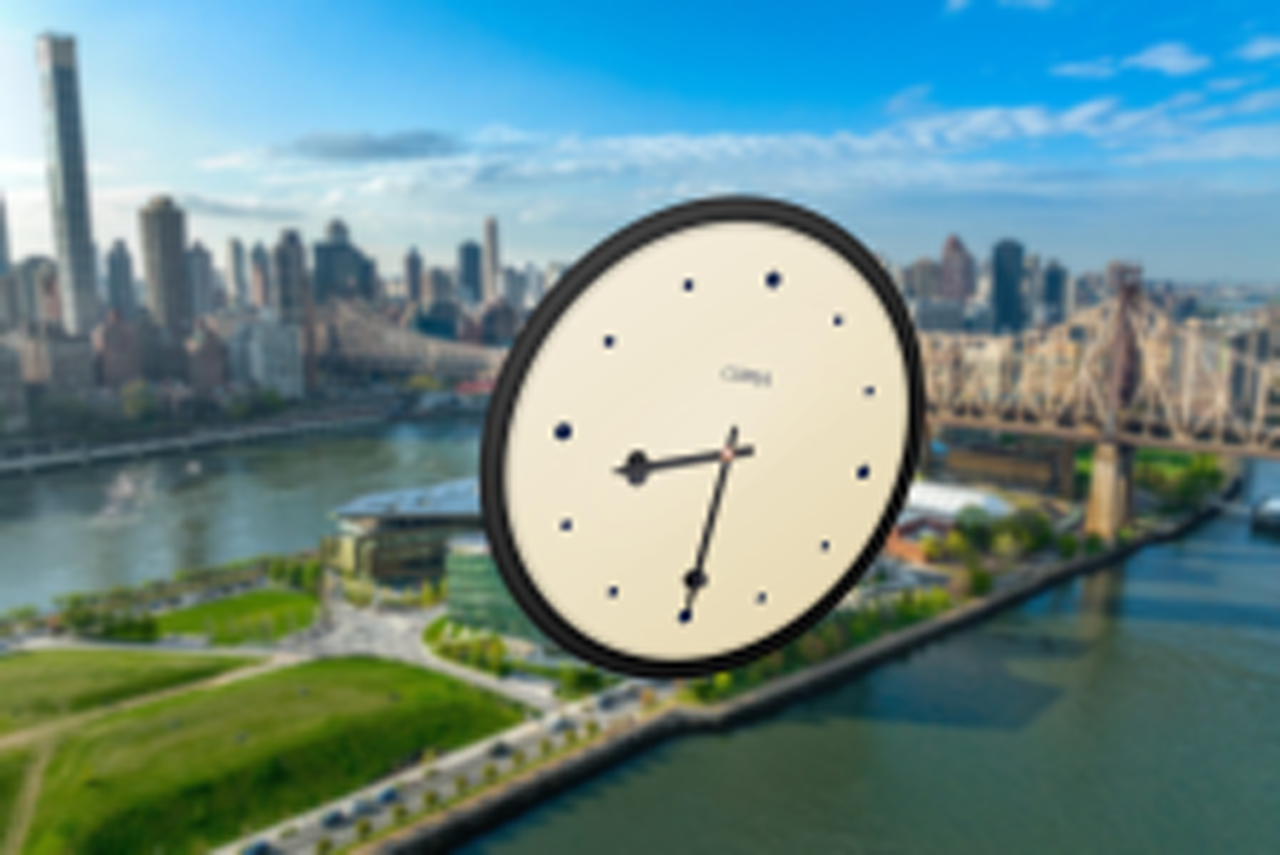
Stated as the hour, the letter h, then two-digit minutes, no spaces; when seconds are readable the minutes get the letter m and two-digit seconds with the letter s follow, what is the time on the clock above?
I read 8h30
